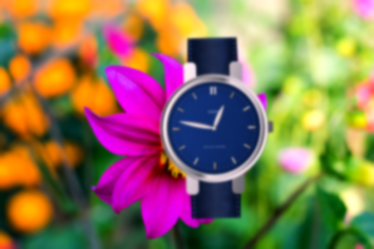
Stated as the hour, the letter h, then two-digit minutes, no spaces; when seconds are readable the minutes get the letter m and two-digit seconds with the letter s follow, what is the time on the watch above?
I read 12h47
